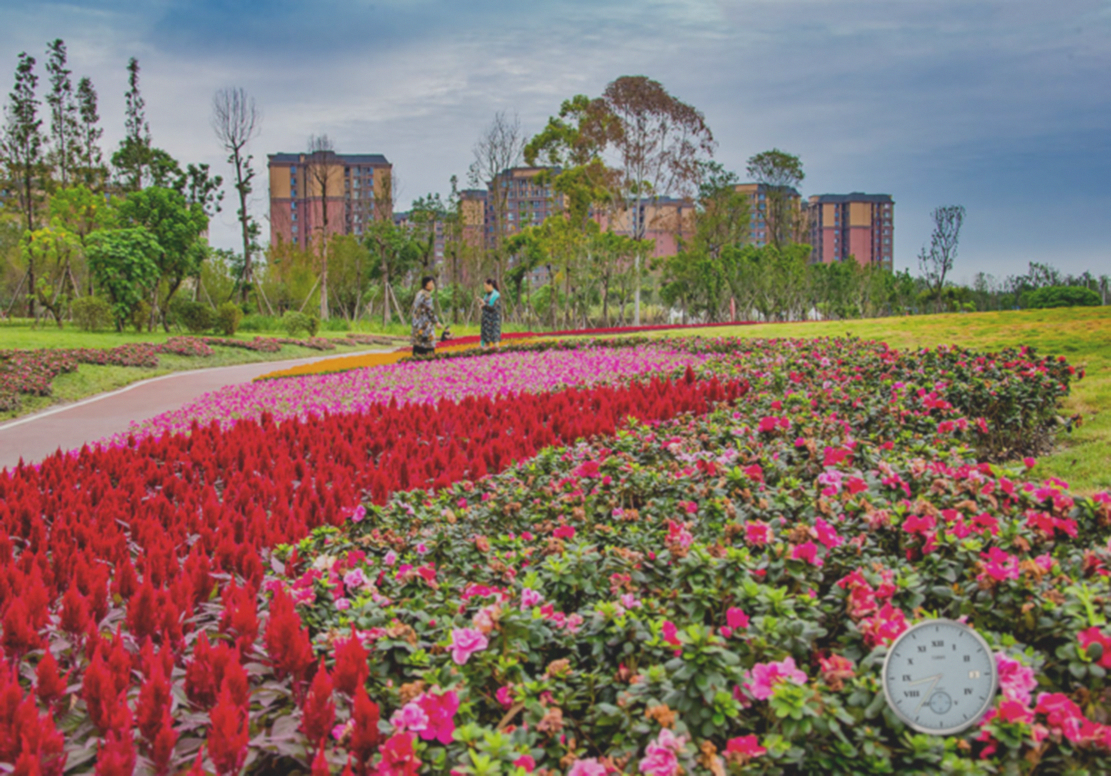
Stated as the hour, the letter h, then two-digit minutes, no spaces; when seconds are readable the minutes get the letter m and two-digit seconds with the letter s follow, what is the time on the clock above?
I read 8h36
